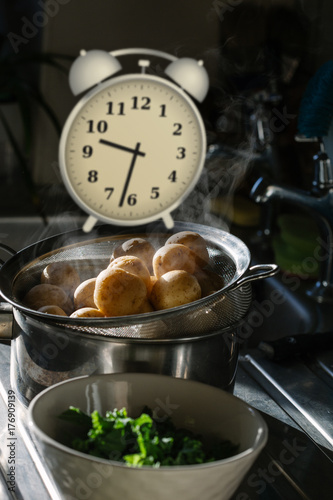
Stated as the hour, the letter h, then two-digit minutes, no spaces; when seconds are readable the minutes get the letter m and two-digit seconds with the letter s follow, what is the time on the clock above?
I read 9h32
